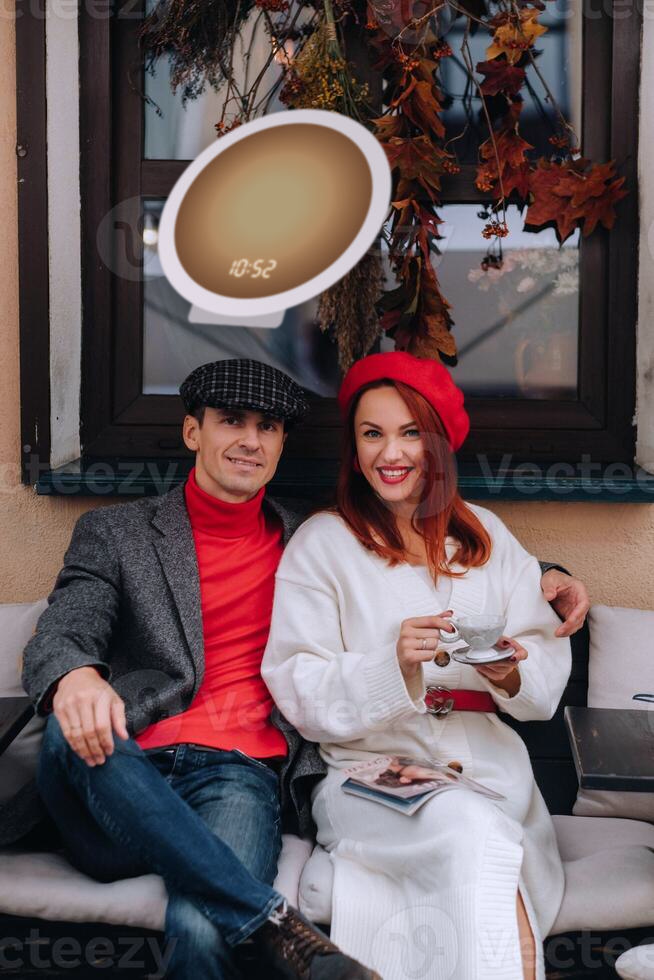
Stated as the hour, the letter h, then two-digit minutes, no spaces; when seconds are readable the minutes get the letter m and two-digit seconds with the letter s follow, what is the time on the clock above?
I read 10h52
